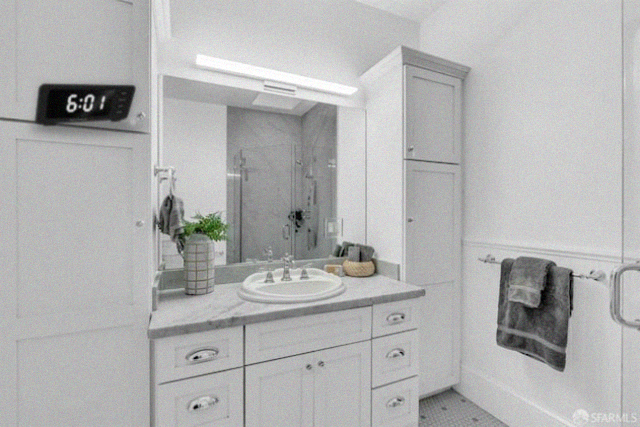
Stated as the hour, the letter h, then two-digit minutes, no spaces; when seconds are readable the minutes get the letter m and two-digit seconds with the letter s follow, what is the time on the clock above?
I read 6h01
